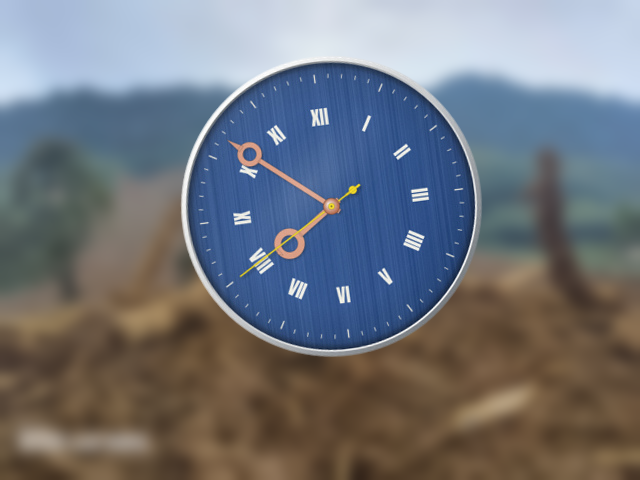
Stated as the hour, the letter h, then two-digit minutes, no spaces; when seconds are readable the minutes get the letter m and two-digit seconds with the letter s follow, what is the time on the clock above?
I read 7h51m40s
